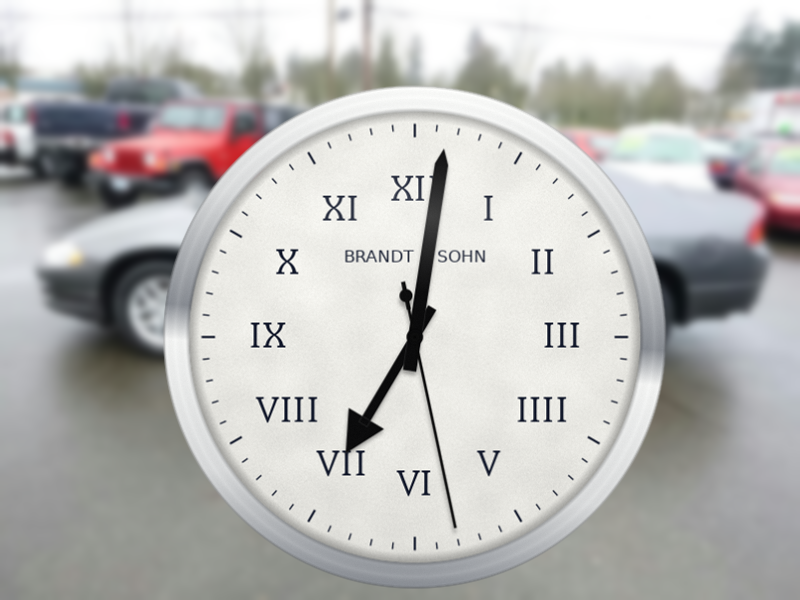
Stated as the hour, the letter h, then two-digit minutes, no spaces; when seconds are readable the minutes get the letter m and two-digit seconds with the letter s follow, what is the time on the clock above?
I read 7h01m28s
